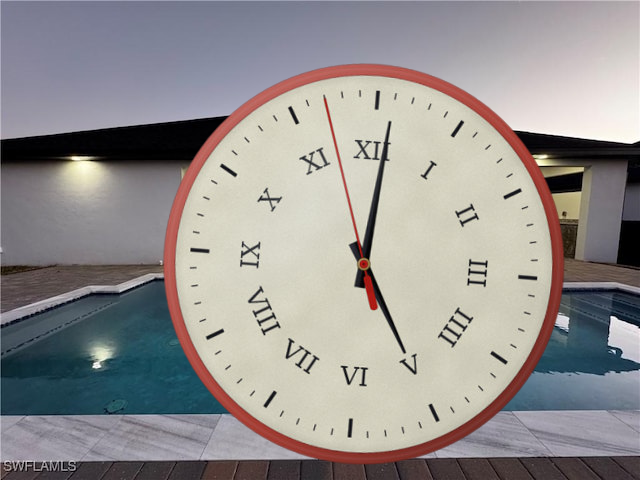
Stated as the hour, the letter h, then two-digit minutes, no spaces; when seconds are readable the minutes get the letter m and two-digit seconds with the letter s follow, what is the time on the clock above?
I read 5h00m57s
